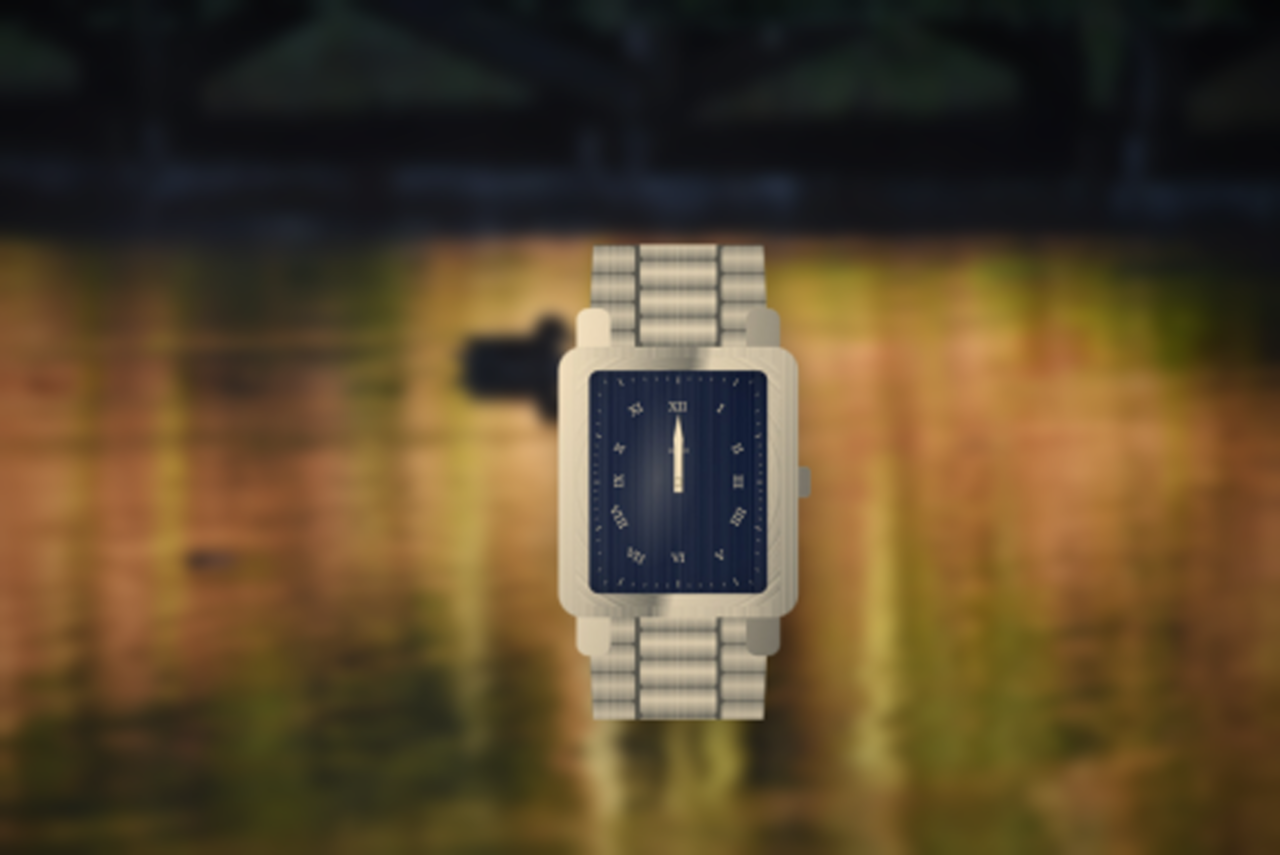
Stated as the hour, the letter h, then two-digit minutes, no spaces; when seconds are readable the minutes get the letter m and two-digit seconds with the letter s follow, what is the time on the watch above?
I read 12h00
